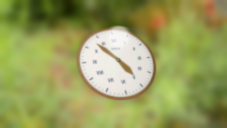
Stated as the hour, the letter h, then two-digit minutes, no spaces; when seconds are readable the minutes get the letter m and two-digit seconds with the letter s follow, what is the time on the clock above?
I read 4h53
